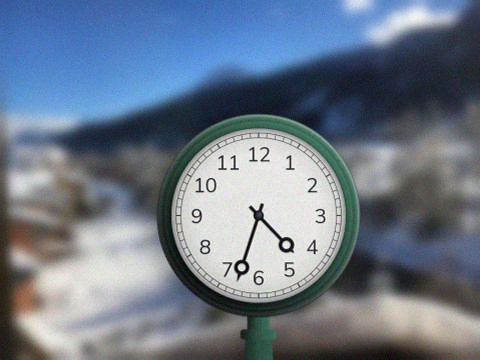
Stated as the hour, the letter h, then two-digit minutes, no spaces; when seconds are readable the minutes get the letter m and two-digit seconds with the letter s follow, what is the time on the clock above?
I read 4h33
